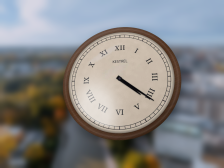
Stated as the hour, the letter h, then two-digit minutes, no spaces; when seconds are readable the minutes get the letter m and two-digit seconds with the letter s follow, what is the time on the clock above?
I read 4h21
